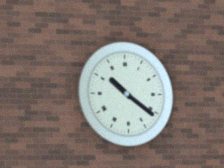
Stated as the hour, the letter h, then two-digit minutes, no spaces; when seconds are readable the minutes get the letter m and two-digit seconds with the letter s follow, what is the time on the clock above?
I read 10h21
